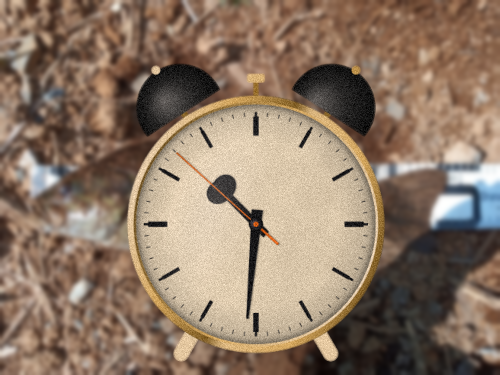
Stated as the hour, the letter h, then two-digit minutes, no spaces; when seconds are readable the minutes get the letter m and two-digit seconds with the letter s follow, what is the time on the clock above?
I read 10h30m52s
